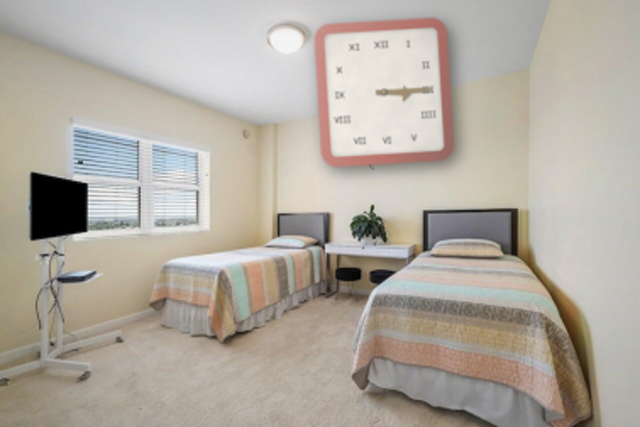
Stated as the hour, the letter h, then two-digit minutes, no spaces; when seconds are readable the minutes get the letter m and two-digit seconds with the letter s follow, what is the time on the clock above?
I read 3h15
